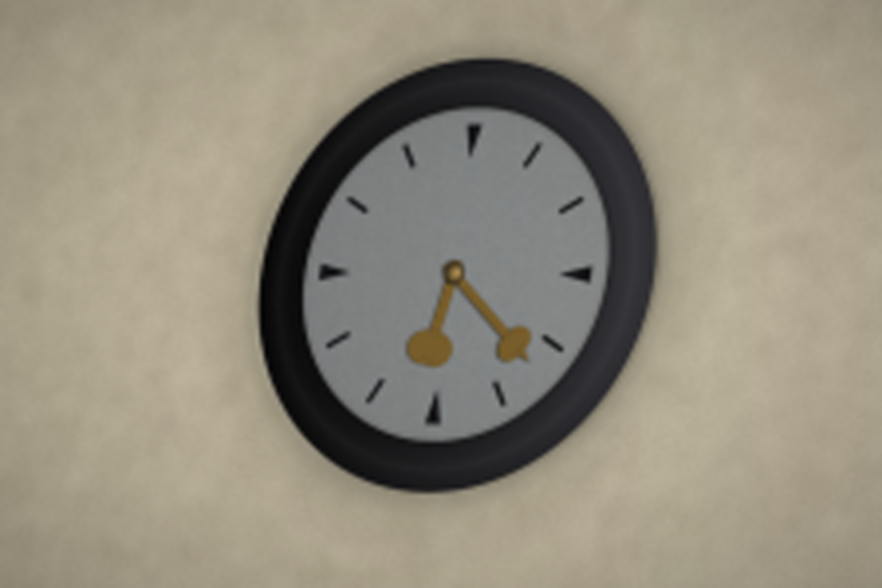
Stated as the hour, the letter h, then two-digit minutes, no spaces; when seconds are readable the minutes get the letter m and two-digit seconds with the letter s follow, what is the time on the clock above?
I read 6h22
